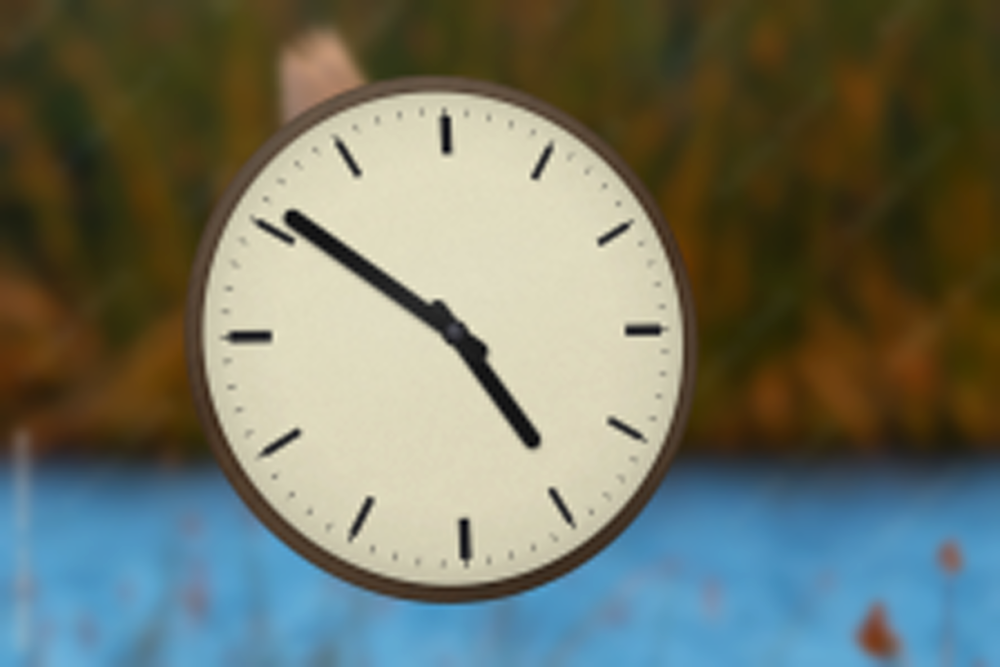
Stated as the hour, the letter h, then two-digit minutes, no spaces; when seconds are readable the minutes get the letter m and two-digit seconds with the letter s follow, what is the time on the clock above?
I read 4h51
